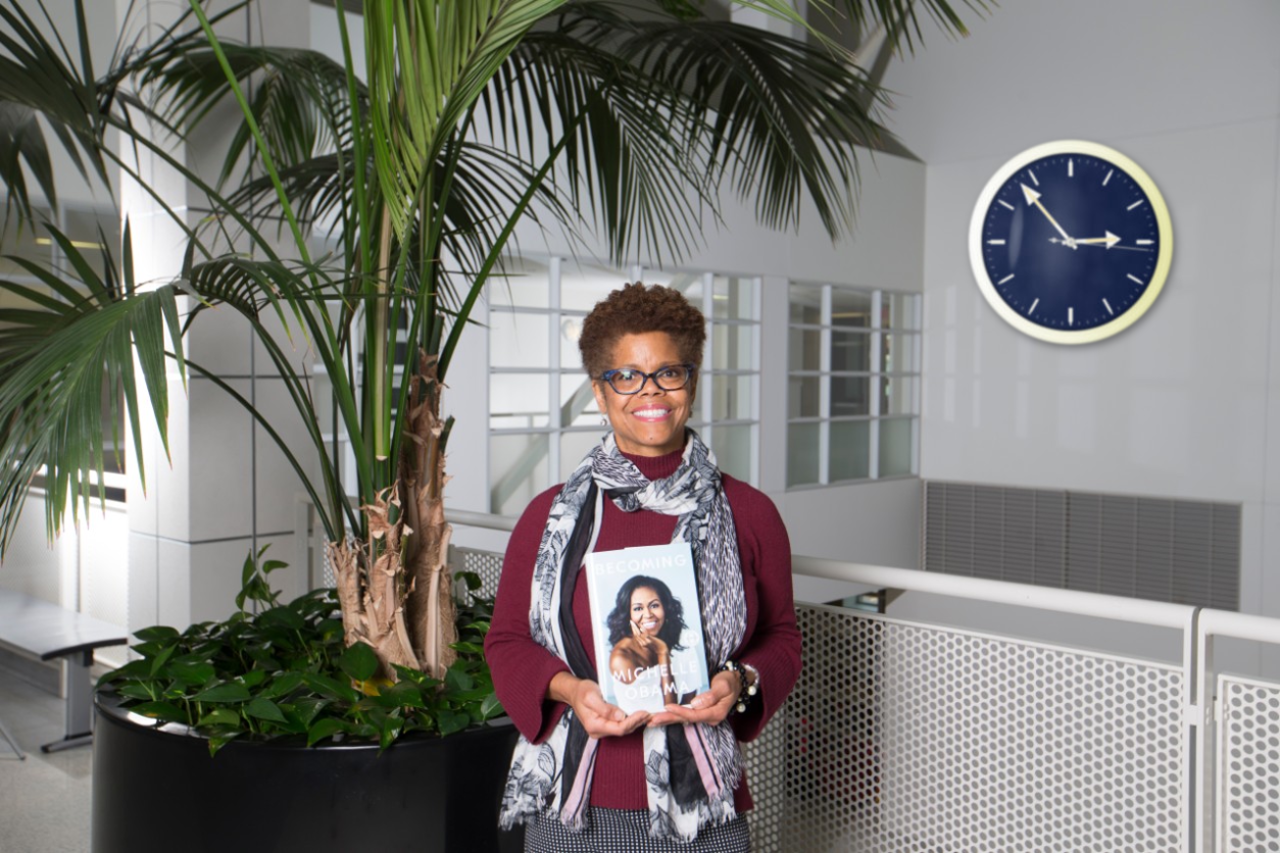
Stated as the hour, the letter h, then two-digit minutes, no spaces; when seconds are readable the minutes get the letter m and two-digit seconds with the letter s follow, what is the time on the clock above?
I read 2h53m16s
